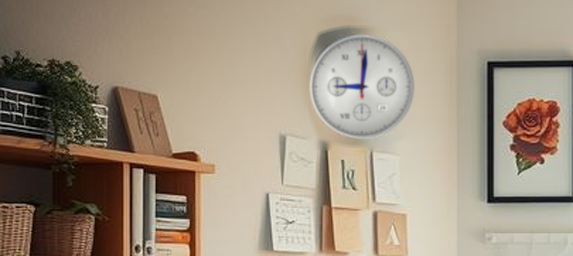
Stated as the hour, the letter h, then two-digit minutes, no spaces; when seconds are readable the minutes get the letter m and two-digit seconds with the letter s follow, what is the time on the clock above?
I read 9h01
